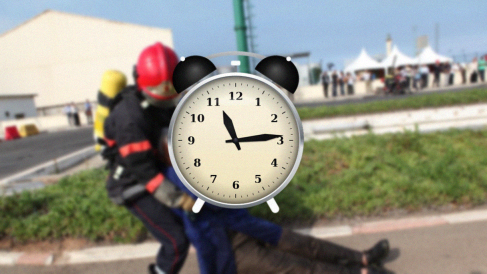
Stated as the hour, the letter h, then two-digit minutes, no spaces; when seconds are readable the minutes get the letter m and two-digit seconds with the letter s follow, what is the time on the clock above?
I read 11h14
